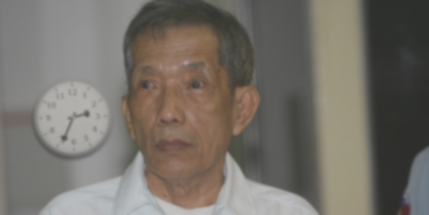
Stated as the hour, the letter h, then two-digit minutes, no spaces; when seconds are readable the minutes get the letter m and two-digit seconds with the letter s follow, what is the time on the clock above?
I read 2h34
